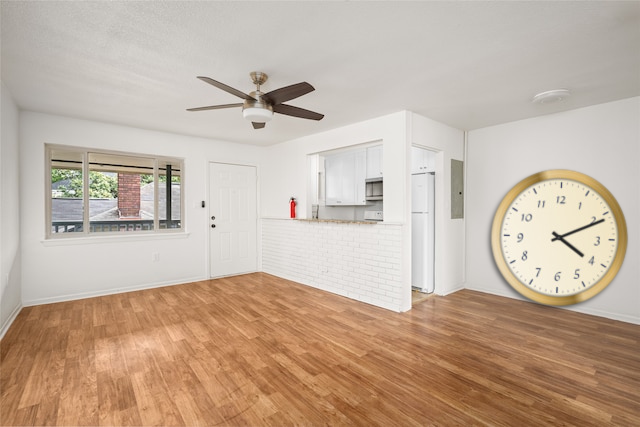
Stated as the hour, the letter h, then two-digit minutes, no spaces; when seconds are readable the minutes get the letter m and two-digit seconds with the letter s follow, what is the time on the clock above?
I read 4h11
